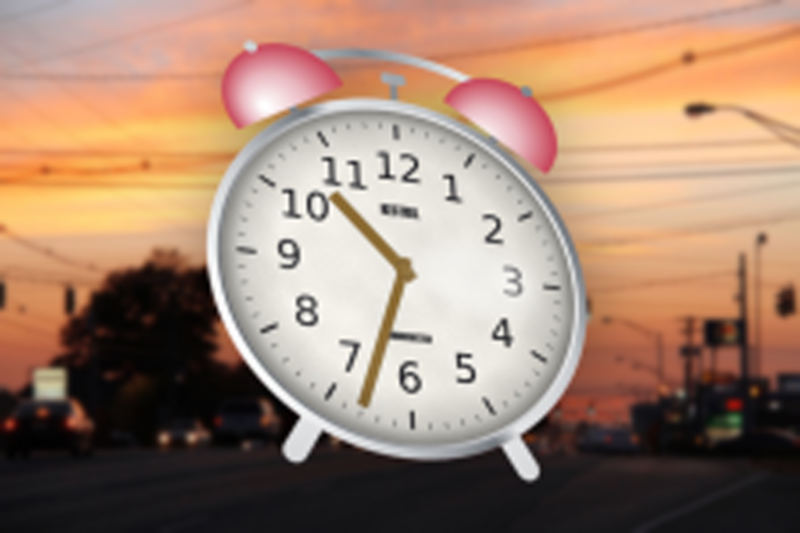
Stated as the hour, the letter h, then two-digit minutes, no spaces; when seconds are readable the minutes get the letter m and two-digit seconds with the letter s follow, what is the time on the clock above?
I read 10h33
